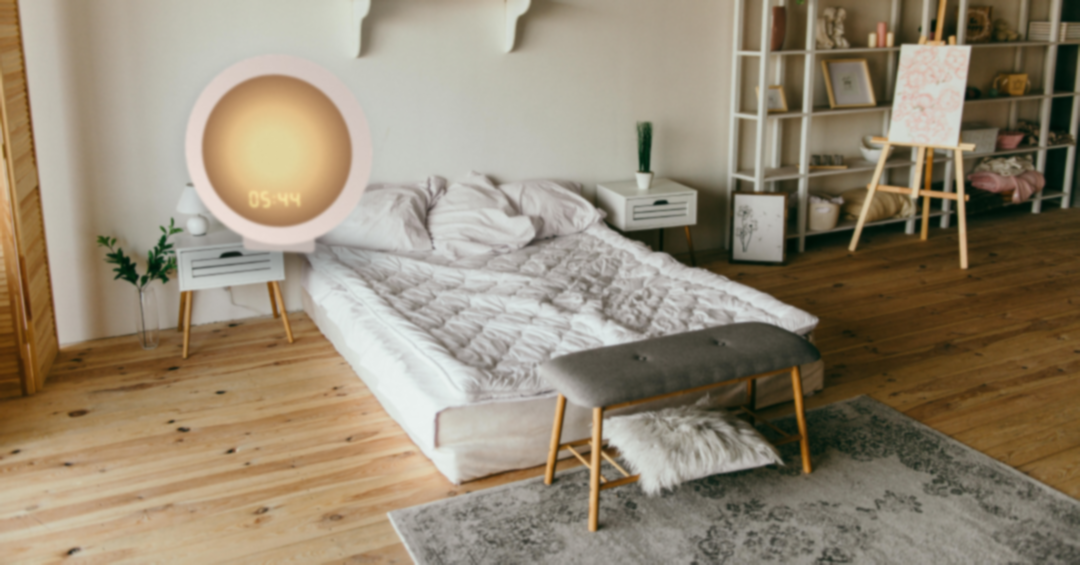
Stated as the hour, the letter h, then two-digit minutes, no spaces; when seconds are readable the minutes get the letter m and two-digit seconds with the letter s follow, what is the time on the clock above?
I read 5h44
